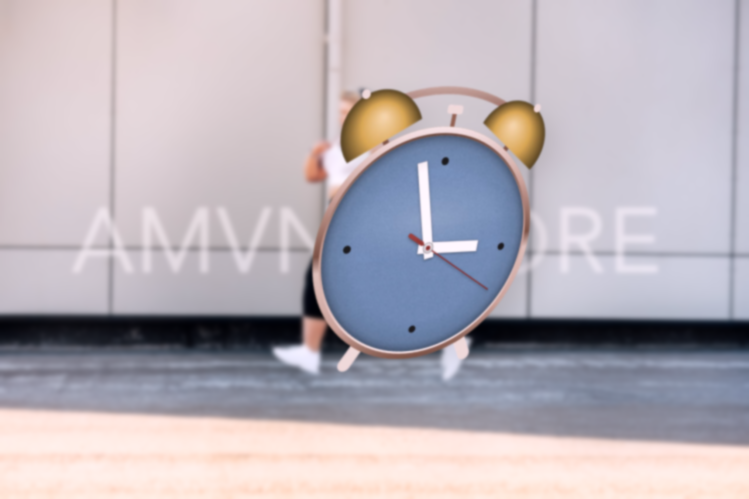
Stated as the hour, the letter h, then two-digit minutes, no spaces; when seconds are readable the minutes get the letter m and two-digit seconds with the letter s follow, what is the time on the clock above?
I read 2h57m20s
